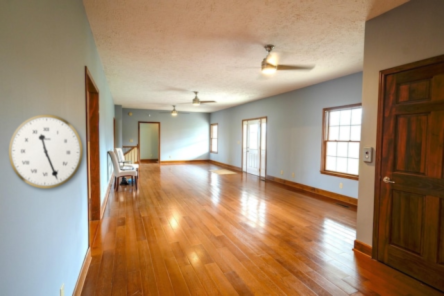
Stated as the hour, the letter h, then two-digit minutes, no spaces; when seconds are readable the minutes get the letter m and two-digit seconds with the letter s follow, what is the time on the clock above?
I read 11h26
